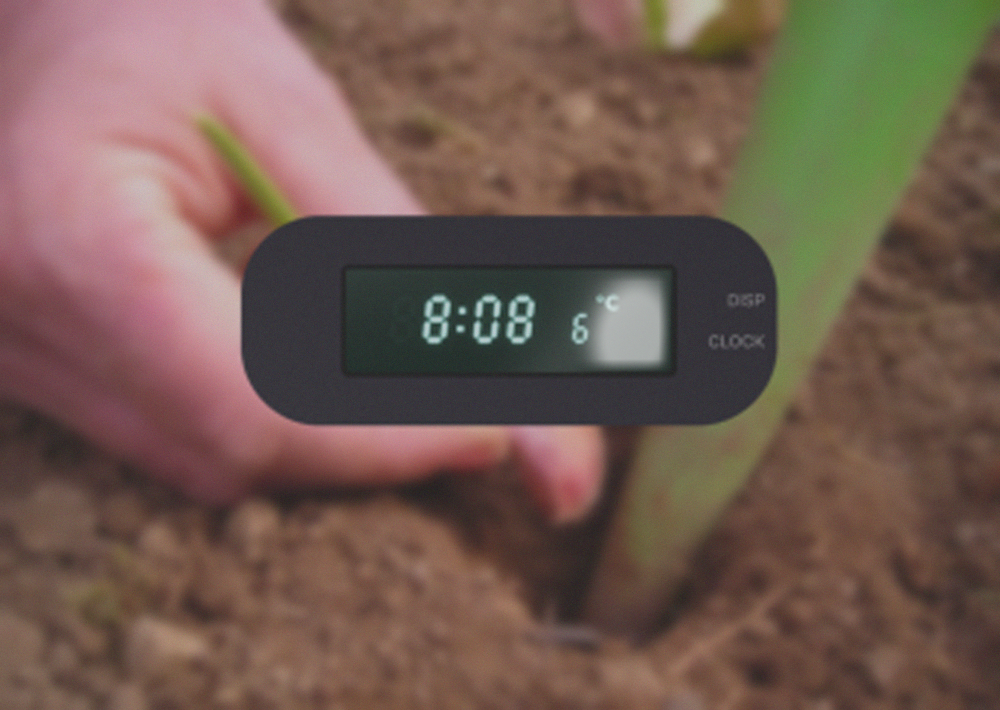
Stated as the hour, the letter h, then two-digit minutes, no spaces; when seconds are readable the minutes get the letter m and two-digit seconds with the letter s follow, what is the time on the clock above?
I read 8h08
